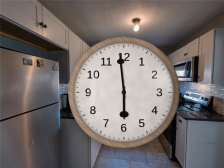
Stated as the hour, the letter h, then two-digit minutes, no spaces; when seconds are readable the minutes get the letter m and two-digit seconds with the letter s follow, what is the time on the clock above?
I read 5h59
